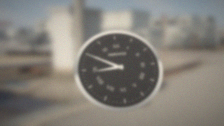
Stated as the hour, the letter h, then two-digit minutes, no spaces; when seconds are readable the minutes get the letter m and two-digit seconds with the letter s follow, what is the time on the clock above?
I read 8h50
